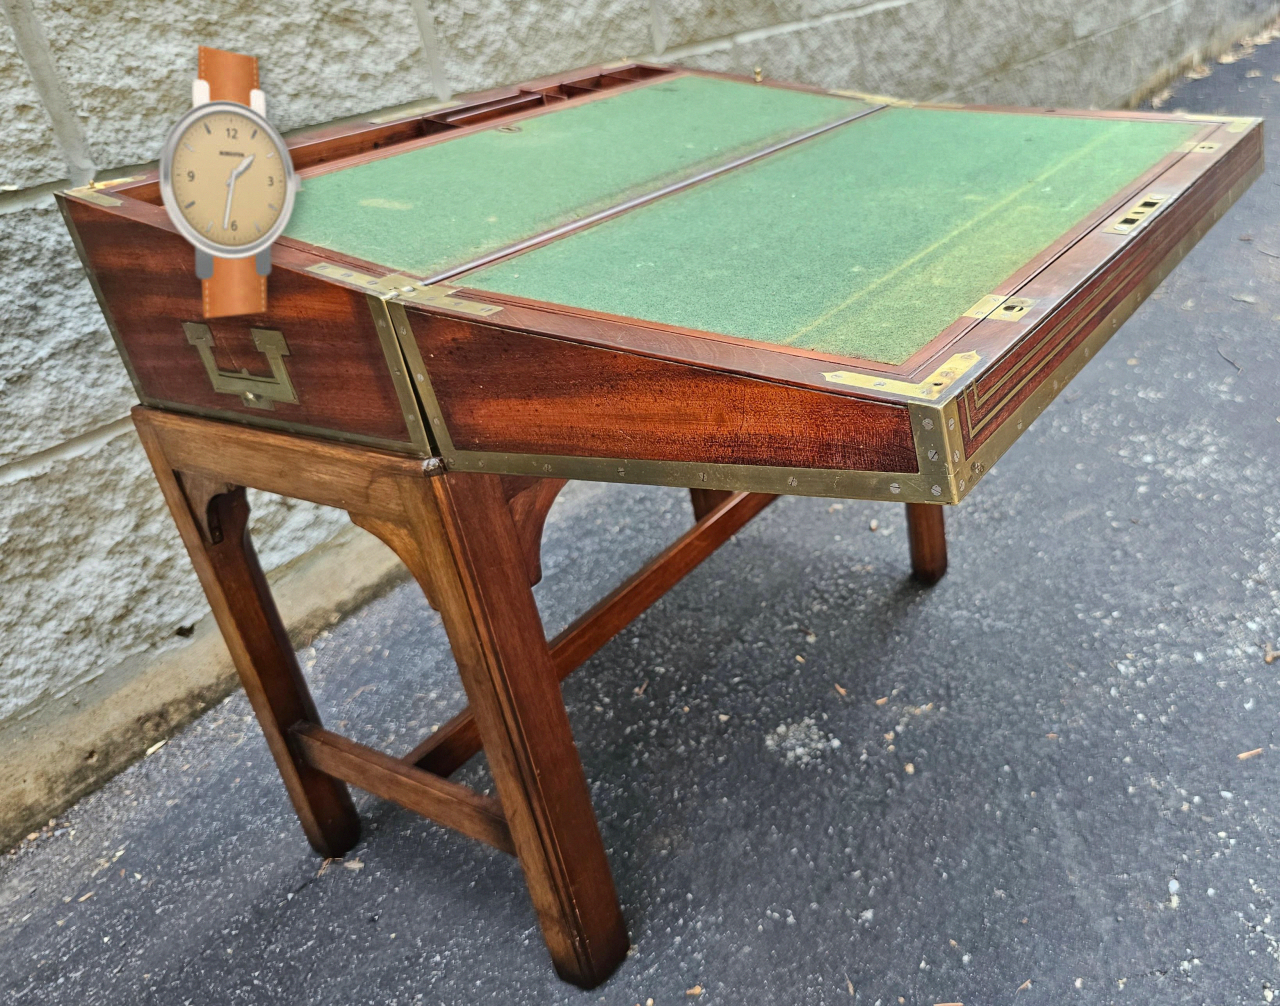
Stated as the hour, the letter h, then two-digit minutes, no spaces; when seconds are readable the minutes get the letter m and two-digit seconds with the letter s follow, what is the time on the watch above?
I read 1h32
